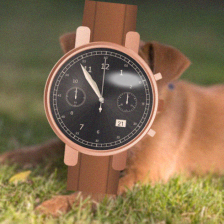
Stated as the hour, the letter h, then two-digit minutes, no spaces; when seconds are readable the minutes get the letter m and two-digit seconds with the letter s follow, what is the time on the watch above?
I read 10h54
